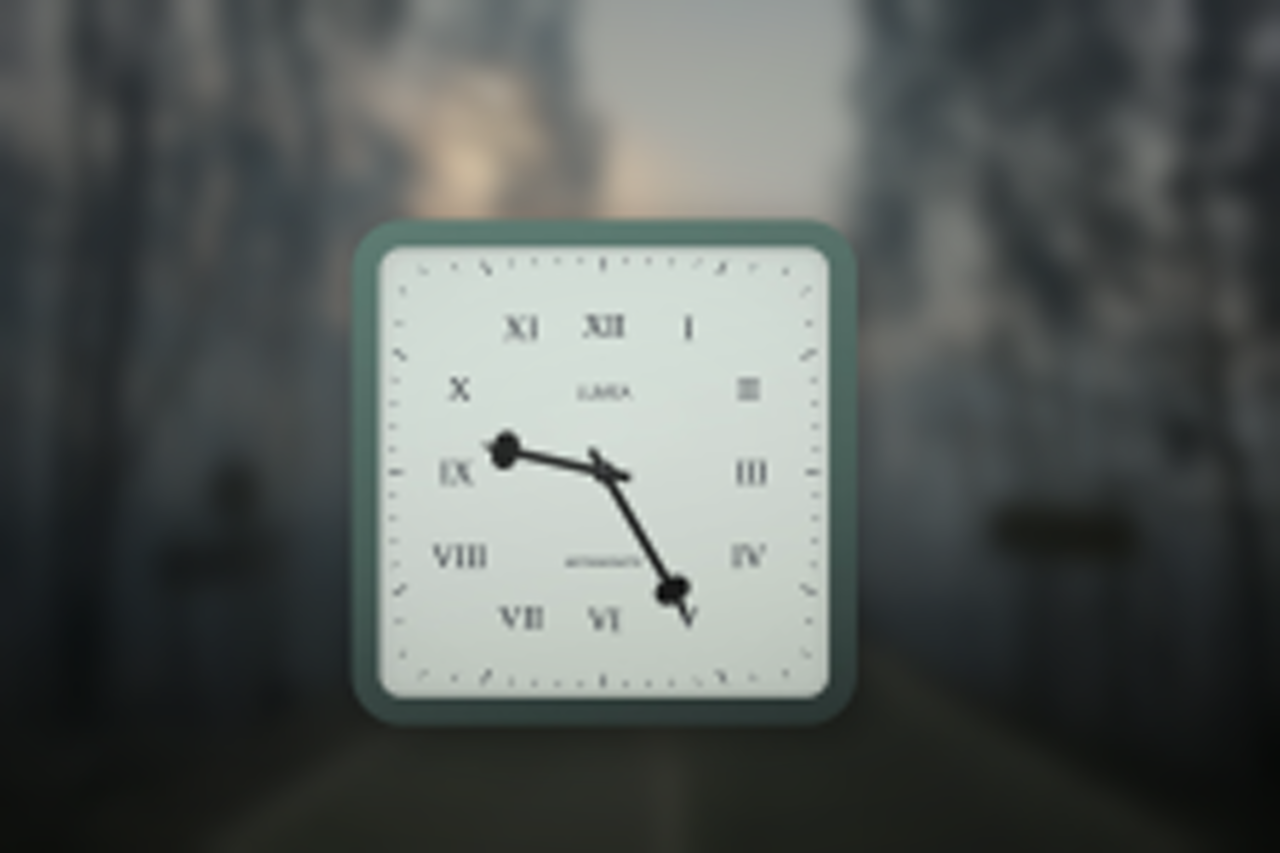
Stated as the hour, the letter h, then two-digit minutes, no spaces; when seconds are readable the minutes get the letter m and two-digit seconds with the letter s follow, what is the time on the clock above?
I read 9h25
